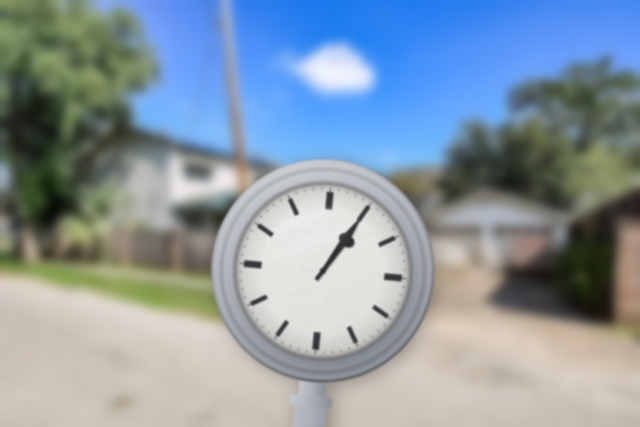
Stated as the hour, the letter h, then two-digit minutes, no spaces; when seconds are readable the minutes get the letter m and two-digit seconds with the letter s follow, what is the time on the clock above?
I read 1h05
